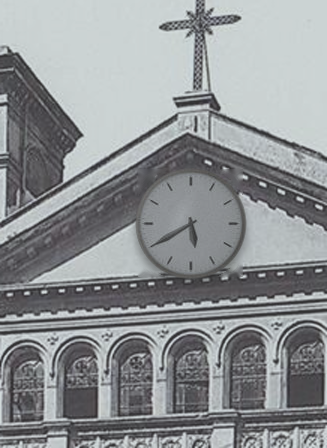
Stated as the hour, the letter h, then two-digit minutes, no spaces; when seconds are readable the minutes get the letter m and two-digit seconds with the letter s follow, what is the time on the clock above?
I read 5h40
